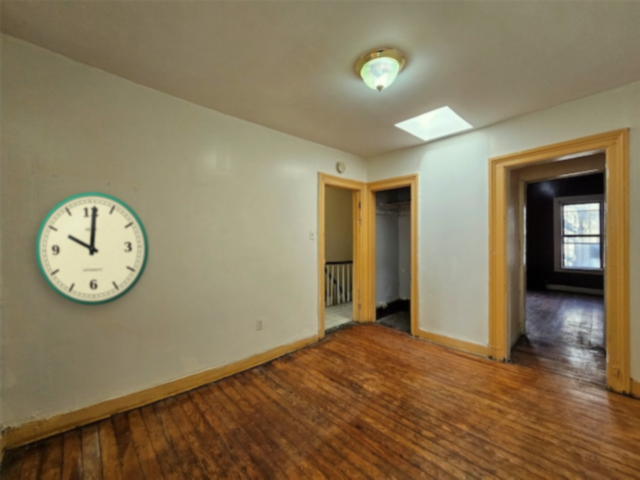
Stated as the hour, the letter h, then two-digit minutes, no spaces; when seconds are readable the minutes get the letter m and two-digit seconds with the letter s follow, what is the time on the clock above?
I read 10h01
